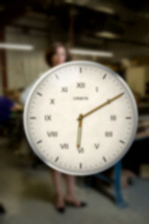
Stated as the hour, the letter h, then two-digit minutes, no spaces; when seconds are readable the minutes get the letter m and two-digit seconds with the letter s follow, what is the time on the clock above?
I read 6h10
